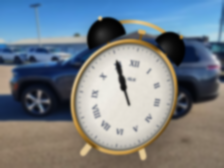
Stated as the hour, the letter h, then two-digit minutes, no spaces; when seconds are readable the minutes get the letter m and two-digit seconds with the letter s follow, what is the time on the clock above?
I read 10h55
